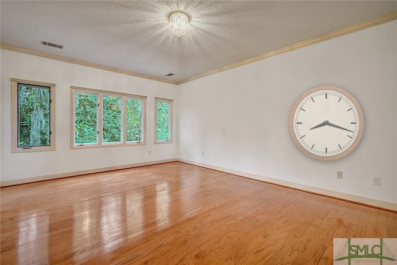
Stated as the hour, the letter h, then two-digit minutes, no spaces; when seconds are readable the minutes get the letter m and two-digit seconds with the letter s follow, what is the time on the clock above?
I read 8h18
